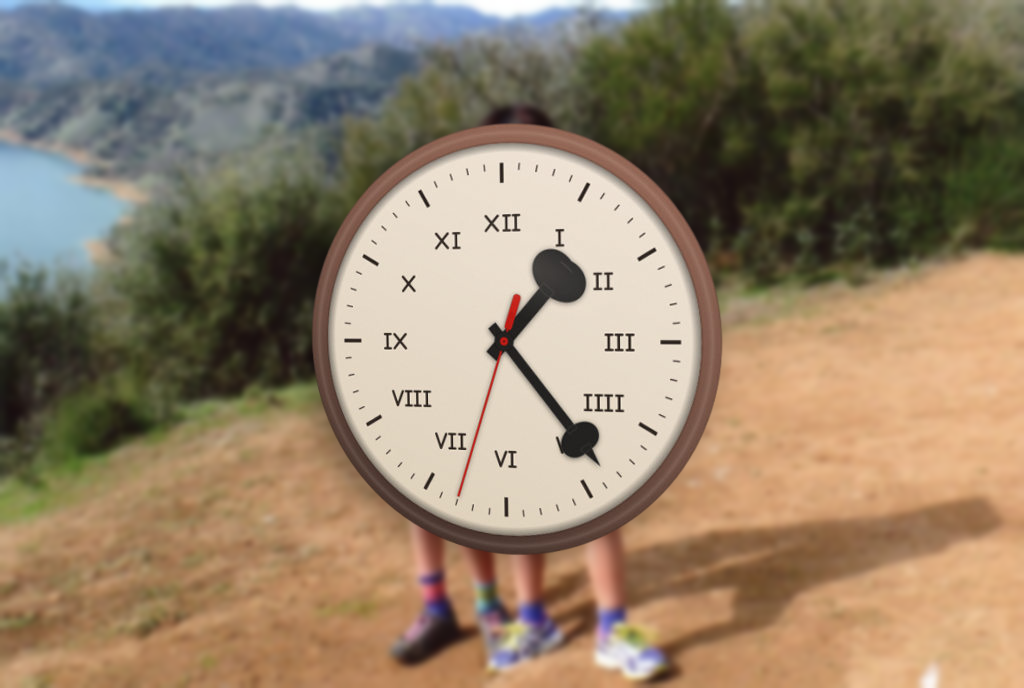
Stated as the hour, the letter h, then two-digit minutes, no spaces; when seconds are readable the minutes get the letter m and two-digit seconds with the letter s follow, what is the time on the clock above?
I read 1h23m33s
